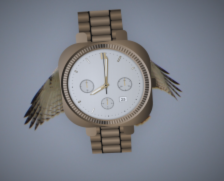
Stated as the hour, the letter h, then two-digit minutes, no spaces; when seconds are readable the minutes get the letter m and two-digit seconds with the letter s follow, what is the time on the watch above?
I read 8h01
